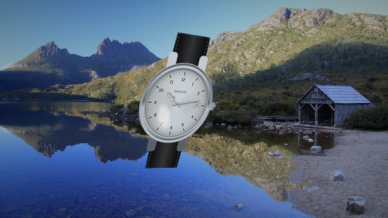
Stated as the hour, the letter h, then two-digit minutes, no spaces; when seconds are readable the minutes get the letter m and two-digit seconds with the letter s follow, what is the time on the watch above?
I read 10h13
